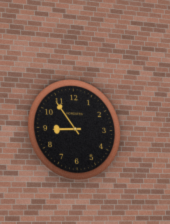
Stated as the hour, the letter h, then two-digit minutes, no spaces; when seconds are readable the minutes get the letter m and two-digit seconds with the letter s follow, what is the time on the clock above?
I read 8h54
